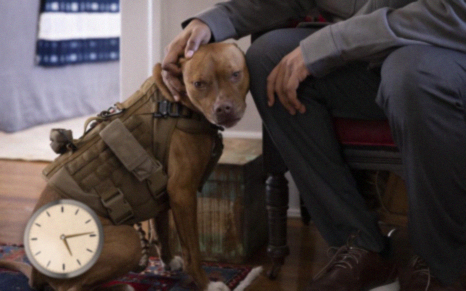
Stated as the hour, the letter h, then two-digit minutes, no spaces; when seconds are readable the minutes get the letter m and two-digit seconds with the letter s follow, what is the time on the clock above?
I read 5h14
